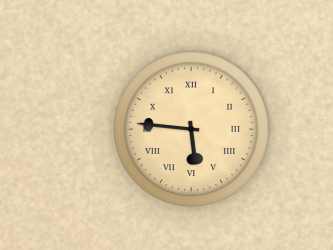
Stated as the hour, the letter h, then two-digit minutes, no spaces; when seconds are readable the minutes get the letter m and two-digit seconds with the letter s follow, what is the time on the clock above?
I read 5h46
